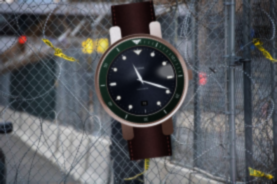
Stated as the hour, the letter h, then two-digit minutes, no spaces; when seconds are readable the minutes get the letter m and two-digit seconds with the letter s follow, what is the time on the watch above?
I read 11h19
